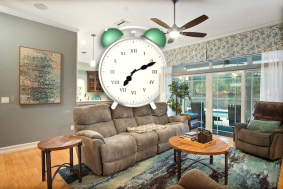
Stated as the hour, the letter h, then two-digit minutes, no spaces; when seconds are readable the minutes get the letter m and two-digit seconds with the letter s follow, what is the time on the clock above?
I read 7h11
